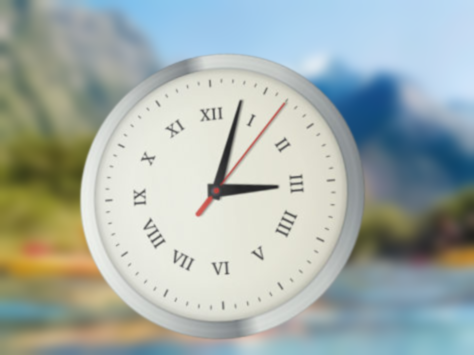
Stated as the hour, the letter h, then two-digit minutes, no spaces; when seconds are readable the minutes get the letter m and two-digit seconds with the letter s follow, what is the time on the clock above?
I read 3h03m07s
